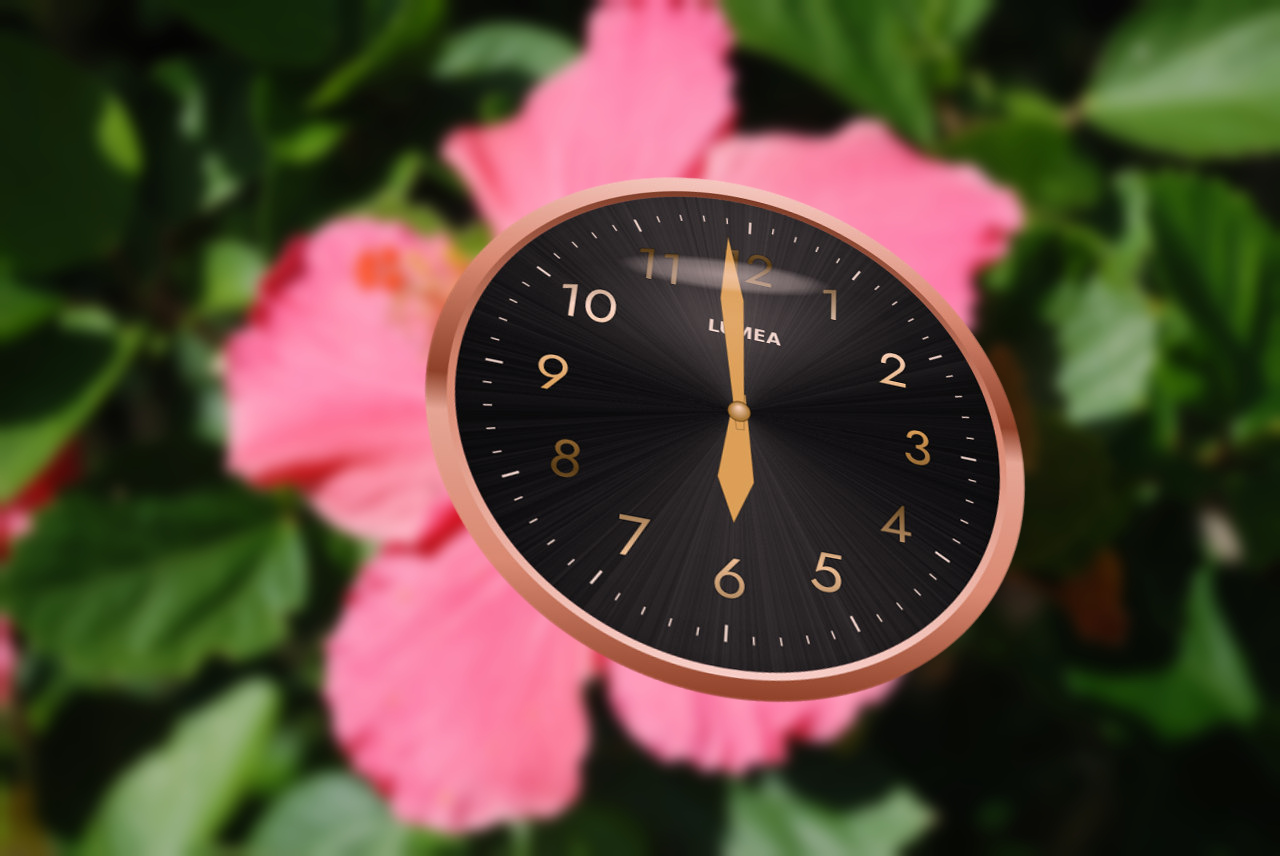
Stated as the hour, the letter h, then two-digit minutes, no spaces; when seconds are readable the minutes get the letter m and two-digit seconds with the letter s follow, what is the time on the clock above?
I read 5h59
